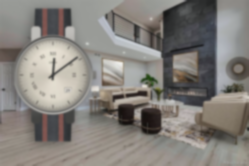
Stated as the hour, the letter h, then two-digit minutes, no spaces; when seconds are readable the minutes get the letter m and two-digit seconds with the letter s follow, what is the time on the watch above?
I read 12h09
